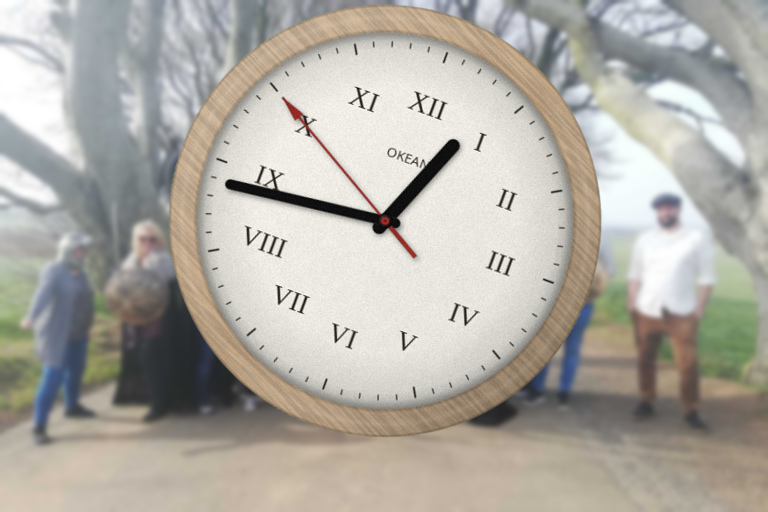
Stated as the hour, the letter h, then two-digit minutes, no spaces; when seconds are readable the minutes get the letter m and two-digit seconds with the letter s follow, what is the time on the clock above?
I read 12h43m50s
